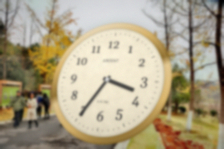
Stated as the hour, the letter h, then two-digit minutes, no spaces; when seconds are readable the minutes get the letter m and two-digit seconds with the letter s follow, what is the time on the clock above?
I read 3h35
